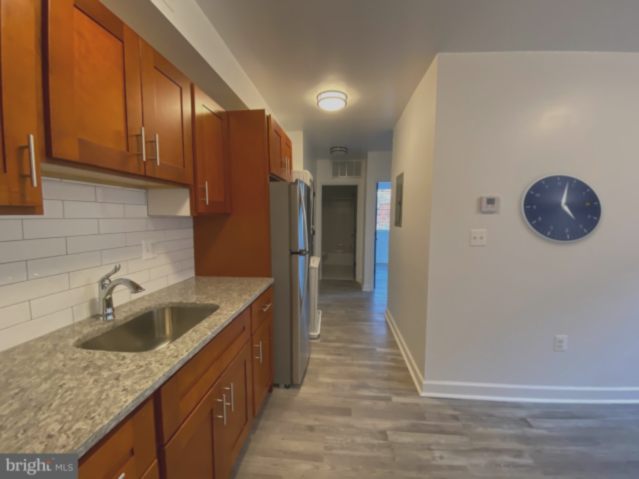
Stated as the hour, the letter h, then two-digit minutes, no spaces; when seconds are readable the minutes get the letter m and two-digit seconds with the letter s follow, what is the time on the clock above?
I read 5h03
